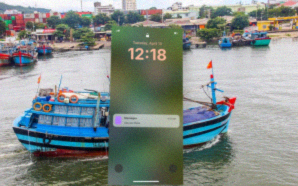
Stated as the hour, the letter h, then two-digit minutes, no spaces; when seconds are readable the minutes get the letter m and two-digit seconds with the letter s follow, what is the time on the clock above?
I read 12h18
